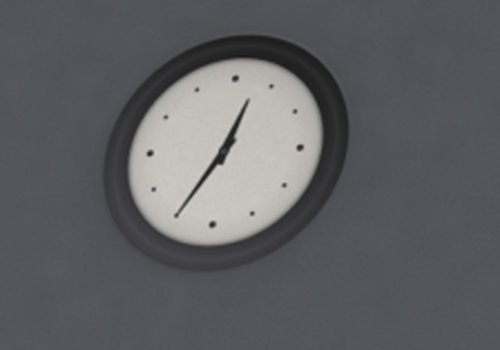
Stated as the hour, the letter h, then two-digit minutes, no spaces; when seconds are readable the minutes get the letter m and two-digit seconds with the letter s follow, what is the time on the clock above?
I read 12h35
